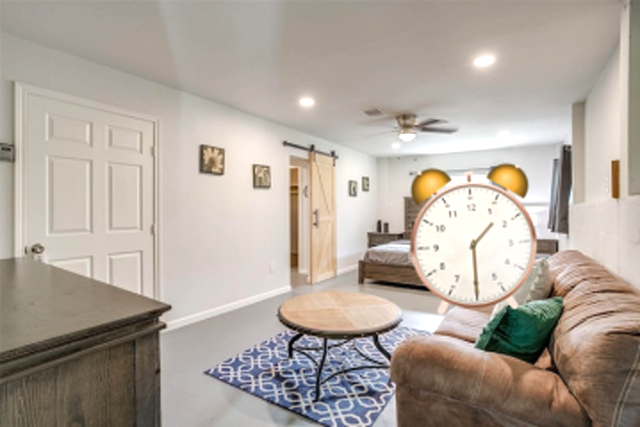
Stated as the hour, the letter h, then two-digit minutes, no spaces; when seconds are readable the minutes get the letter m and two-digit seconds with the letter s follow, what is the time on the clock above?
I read 1h30
